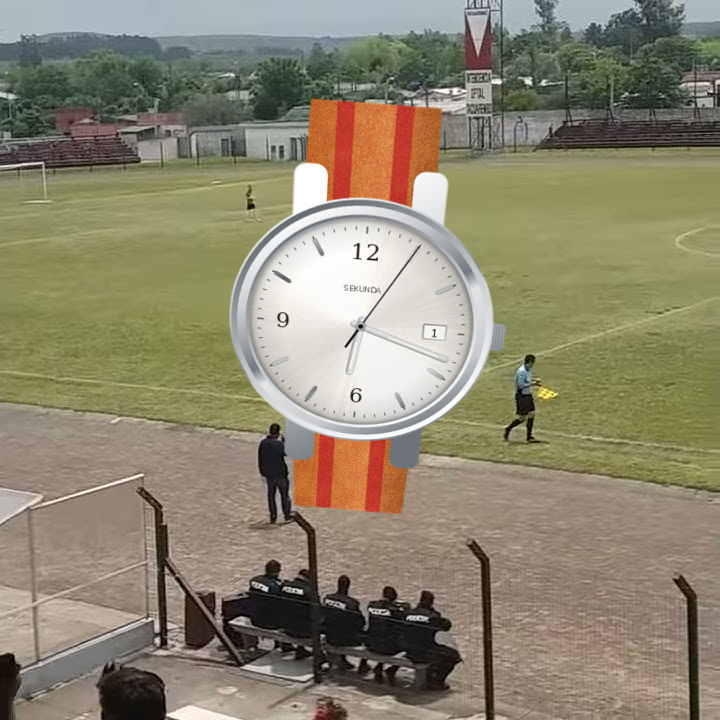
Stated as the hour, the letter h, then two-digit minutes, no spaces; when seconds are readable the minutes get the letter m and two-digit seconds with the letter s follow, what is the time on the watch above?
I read 6h18m05s
